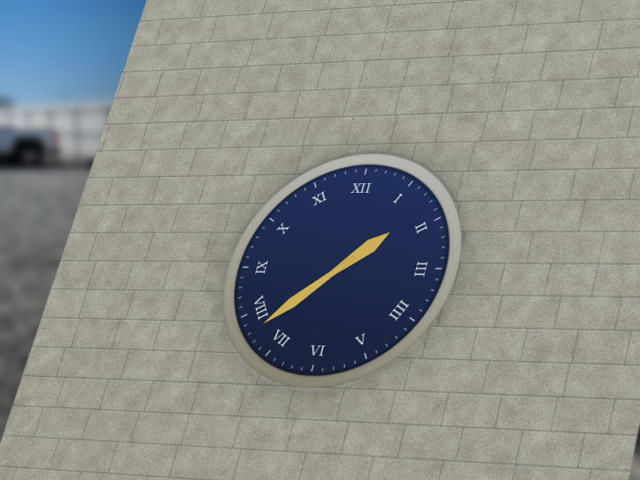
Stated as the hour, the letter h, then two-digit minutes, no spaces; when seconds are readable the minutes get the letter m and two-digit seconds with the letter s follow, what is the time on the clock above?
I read 1h38
